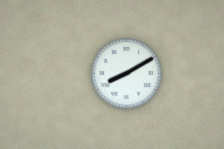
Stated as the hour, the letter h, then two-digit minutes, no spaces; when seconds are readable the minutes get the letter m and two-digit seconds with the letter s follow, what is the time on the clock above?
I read 8h10
